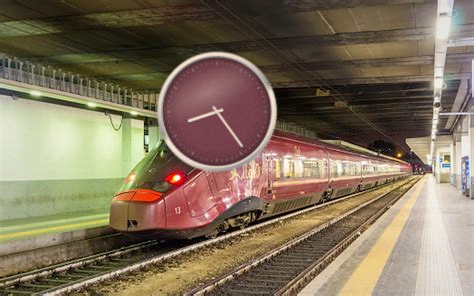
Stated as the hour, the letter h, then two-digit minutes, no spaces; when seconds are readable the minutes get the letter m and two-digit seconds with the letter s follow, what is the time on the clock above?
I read 8h24
